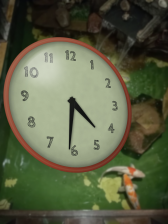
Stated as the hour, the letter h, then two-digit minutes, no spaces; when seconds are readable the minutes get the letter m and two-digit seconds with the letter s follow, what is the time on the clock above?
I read 4h31
